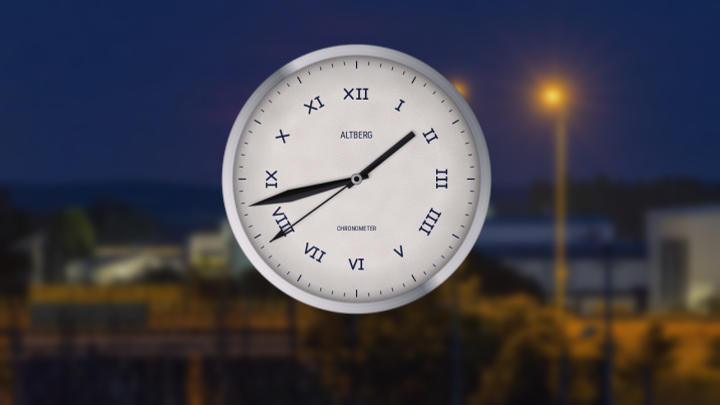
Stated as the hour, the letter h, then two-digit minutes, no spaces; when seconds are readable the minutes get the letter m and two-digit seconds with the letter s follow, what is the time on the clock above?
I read 1h42m39s
